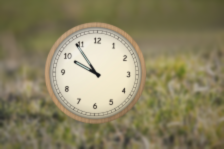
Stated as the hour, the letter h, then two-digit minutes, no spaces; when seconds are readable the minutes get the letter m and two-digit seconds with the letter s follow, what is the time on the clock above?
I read 9h54
